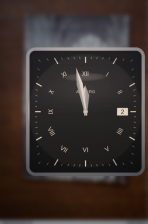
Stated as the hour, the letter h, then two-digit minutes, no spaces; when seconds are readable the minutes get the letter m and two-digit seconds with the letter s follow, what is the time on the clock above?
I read 11h58
